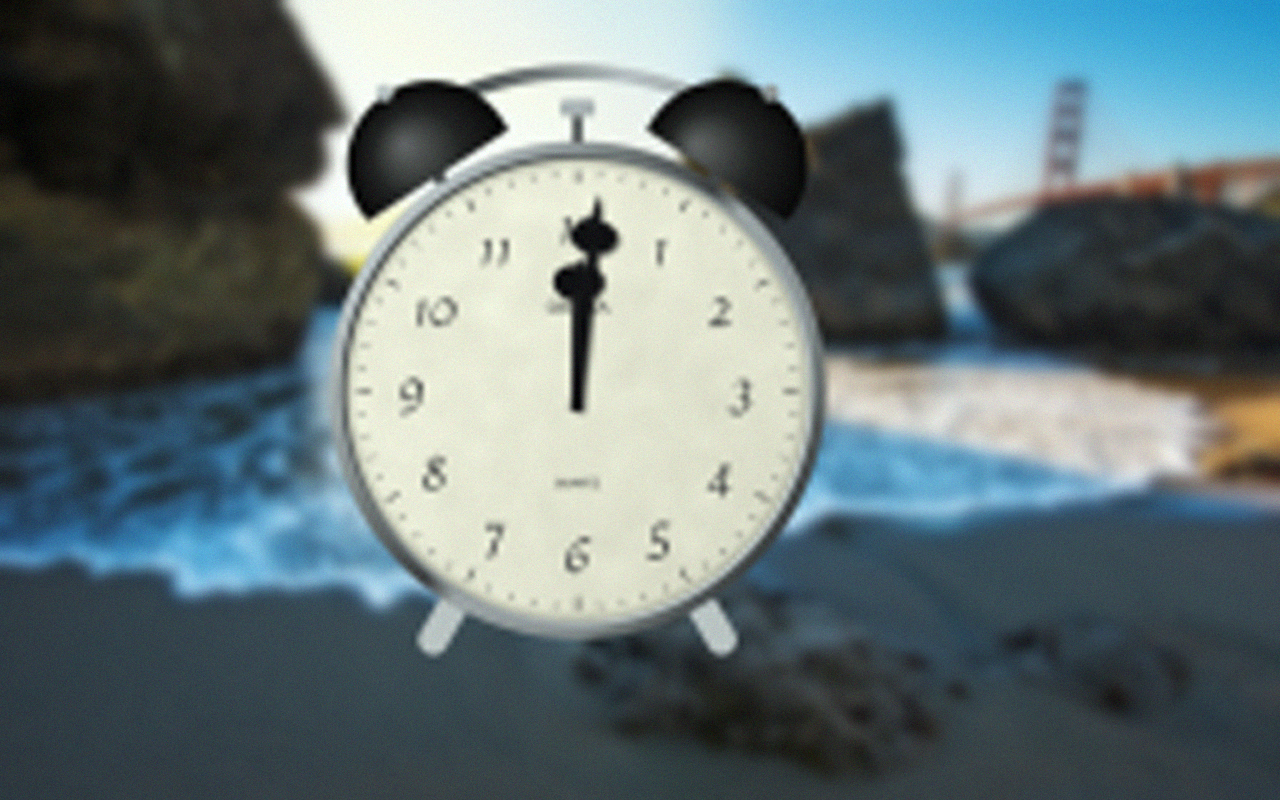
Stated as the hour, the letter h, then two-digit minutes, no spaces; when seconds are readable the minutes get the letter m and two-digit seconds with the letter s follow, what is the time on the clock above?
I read 12h01
